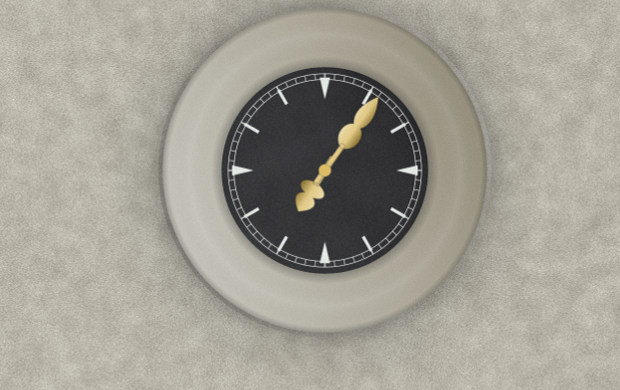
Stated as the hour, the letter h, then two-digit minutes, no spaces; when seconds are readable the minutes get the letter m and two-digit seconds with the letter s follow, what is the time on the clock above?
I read 7h06
